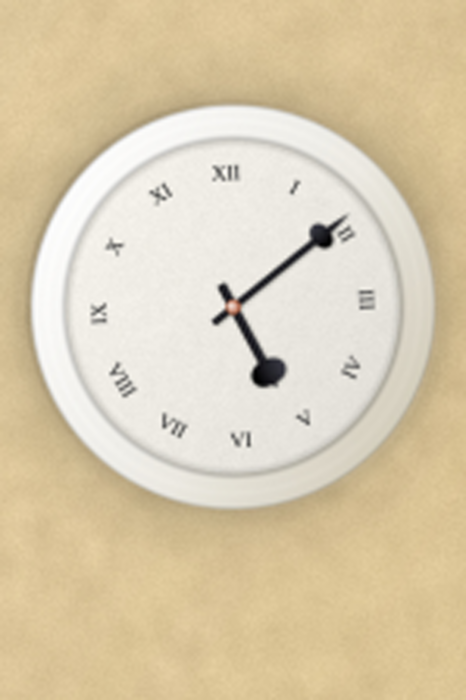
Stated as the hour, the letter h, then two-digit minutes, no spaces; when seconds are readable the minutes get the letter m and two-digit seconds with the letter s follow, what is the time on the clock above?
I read 5h09
